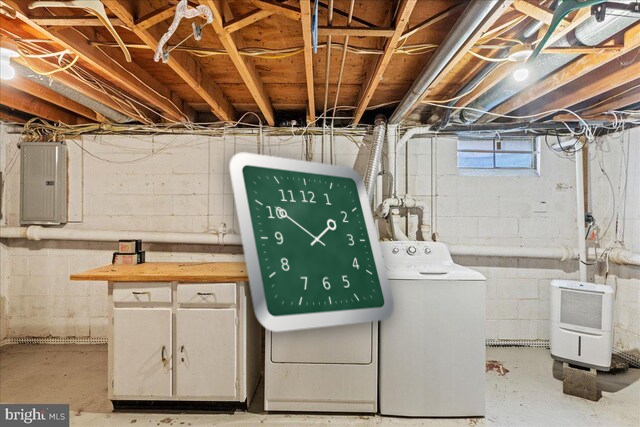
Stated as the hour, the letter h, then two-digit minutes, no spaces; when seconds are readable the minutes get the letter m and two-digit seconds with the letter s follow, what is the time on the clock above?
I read 1h51
